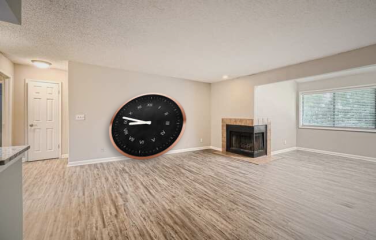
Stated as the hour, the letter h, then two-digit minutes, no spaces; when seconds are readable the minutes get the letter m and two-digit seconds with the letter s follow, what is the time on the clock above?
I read 8h47
